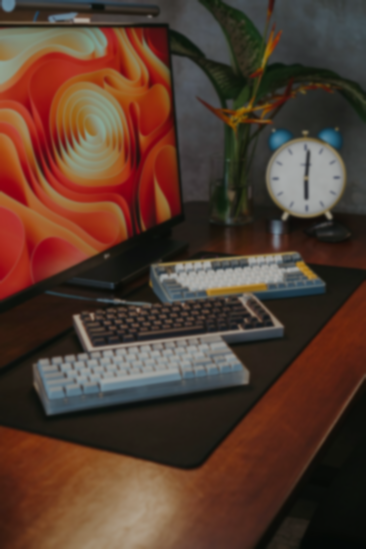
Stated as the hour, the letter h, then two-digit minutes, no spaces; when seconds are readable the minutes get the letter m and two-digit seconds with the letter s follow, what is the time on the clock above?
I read 6h01
